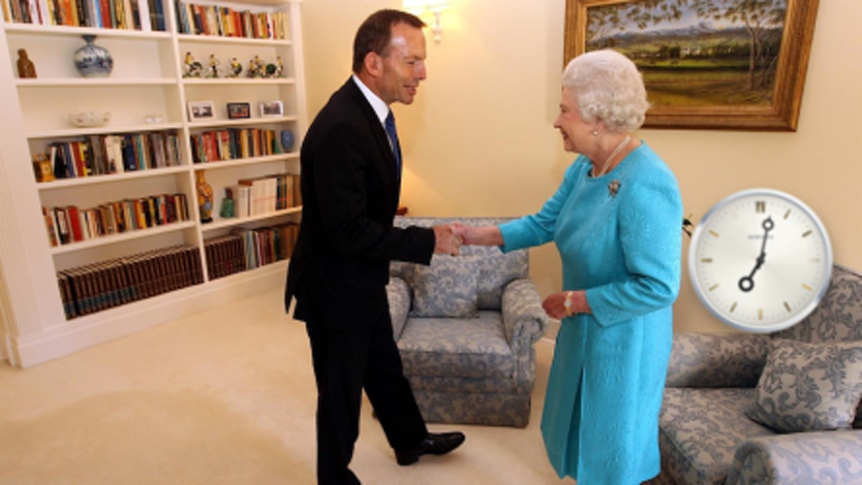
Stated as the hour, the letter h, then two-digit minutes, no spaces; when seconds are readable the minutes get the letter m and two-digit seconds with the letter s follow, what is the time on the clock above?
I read 7h02
